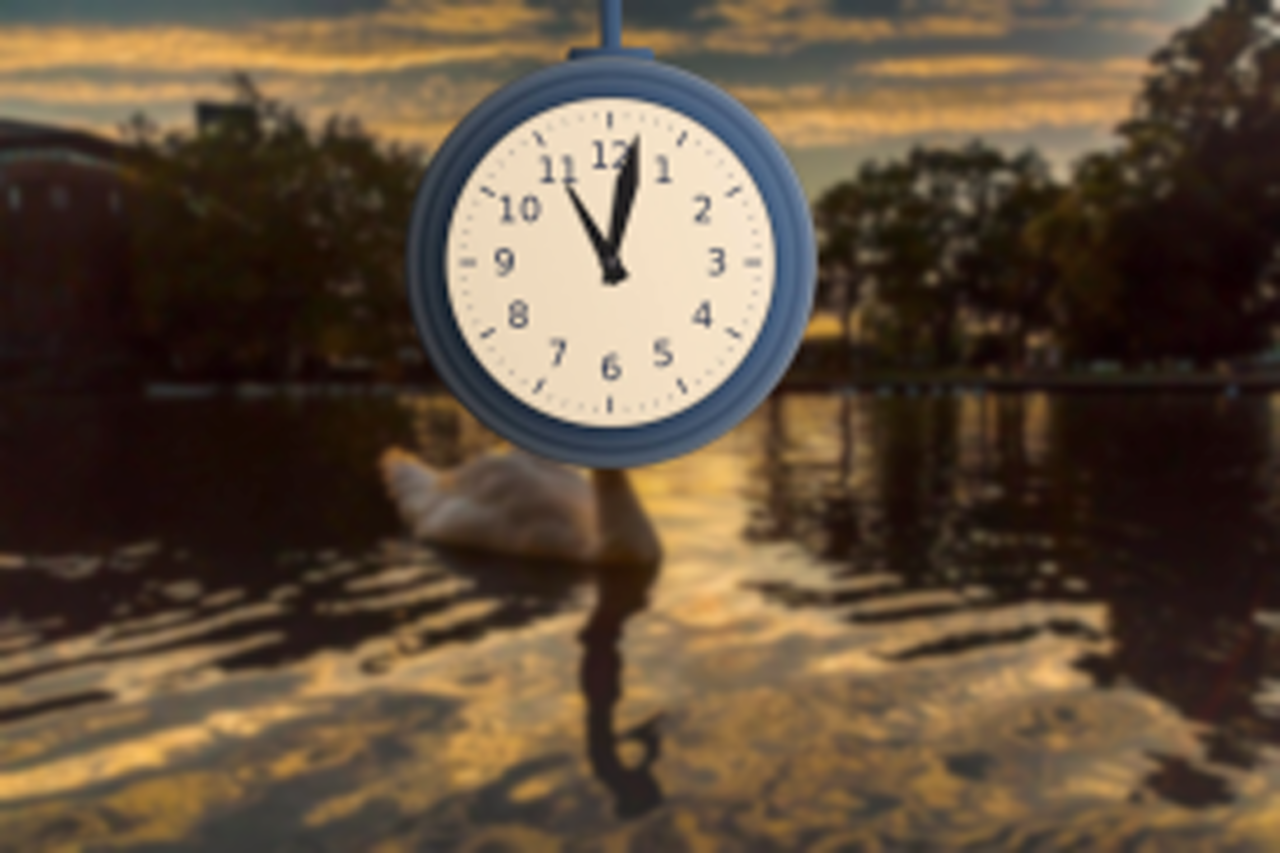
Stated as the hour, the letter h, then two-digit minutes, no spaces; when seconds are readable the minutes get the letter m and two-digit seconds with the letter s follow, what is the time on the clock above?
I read 11h02
